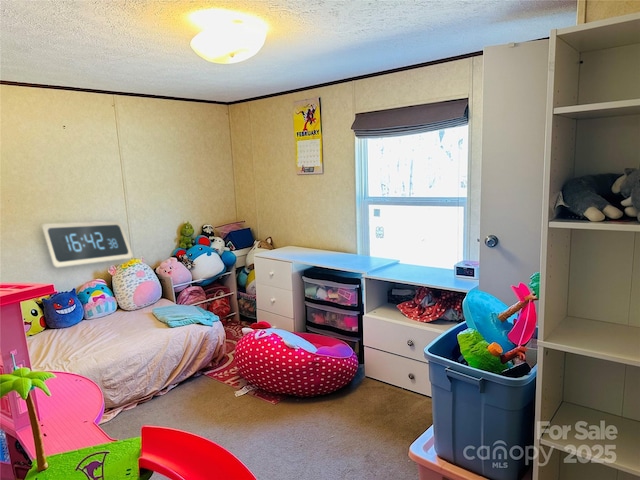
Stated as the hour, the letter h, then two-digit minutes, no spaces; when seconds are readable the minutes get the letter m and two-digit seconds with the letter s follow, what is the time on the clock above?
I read 16h42
